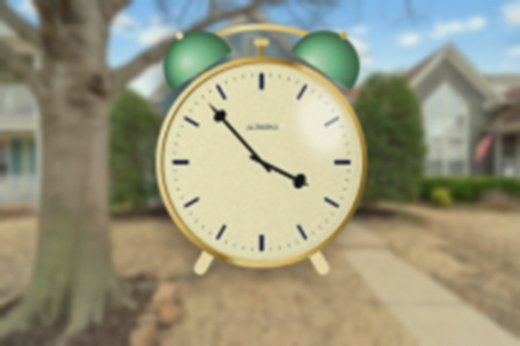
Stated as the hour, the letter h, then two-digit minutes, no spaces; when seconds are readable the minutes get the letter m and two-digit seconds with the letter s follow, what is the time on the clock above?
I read 3h53
